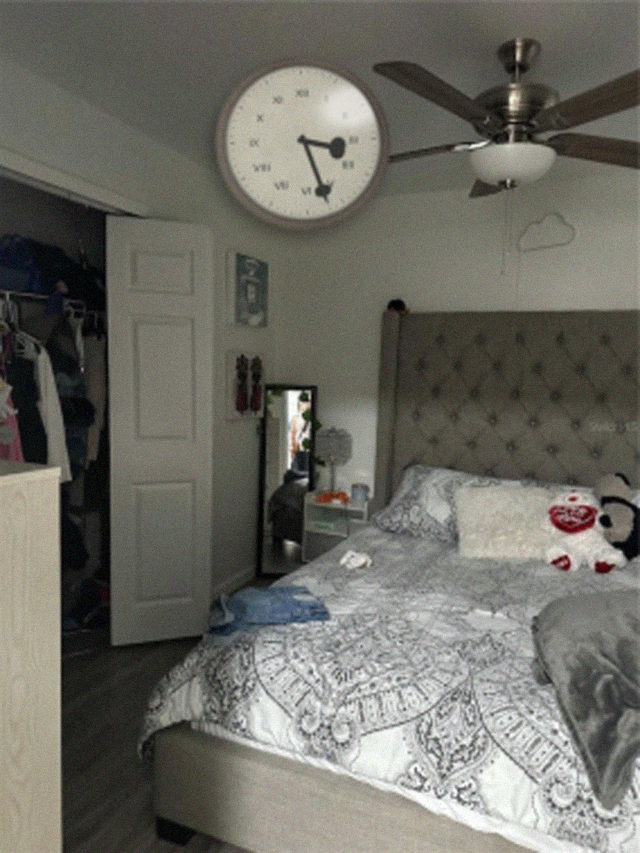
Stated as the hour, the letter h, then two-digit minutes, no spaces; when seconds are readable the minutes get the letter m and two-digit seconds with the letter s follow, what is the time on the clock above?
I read 3h27
